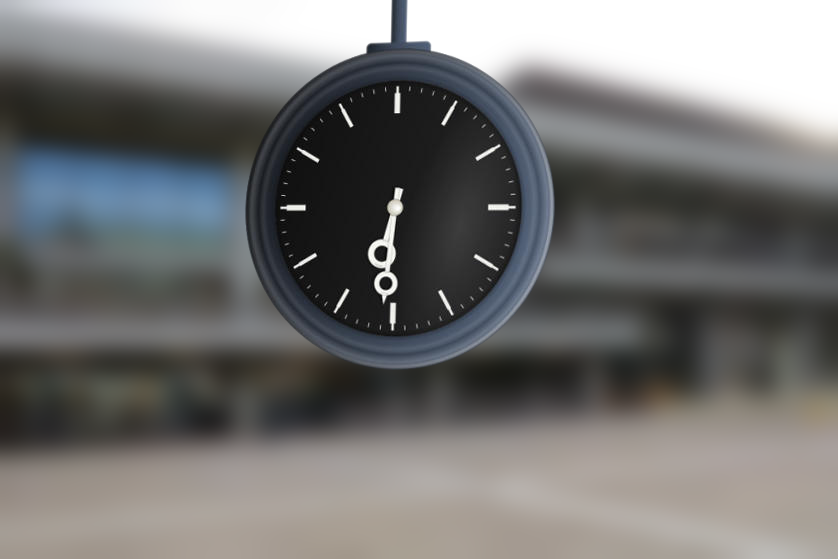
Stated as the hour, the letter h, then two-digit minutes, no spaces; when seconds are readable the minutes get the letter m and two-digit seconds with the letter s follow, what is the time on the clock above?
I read 6h31
